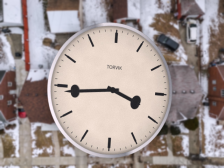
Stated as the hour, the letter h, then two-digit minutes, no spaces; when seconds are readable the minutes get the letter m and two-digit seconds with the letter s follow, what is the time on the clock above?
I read 3h44
